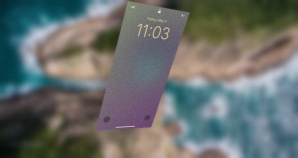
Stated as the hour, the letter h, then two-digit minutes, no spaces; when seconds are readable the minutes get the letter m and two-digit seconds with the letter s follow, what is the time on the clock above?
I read 11h03
